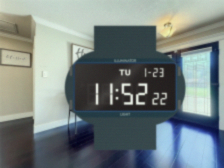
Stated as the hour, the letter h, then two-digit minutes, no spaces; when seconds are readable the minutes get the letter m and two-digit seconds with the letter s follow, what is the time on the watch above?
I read 11h52m22s
